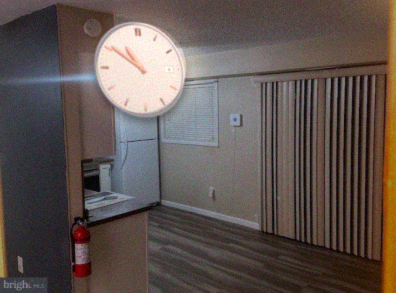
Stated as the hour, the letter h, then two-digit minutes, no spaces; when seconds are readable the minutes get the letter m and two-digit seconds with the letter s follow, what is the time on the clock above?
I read 10h51
